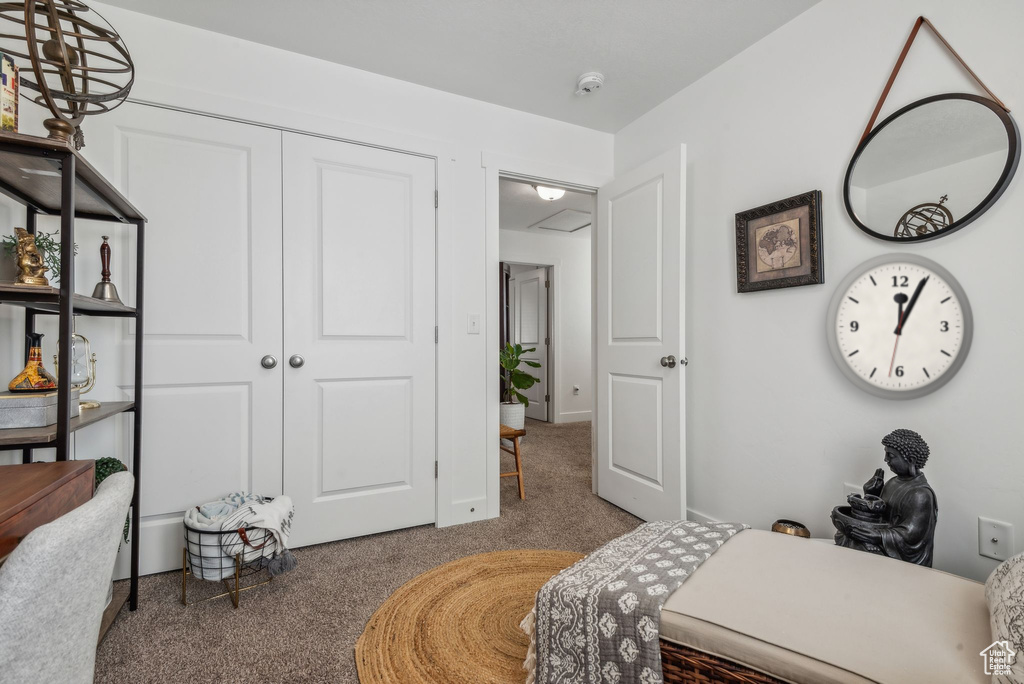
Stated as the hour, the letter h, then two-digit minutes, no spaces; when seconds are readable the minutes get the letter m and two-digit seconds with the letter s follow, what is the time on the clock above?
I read 12h04m32s
